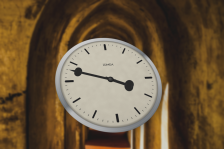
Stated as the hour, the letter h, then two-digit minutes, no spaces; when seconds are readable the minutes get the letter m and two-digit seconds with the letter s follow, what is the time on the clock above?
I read 3h48
